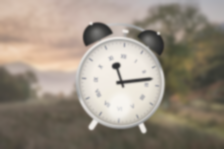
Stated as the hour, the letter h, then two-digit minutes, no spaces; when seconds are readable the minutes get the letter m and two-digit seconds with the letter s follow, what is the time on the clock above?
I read 11h13
